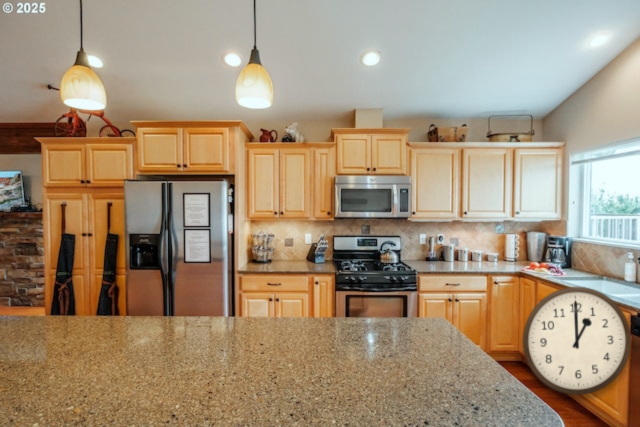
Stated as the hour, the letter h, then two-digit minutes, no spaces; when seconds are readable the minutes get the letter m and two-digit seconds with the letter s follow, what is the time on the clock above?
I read 1h00
